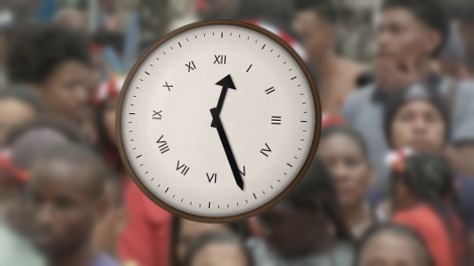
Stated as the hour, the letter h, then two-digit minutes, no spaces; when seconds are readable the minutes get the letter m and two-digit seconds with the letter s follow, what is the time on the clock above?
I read 12h26
